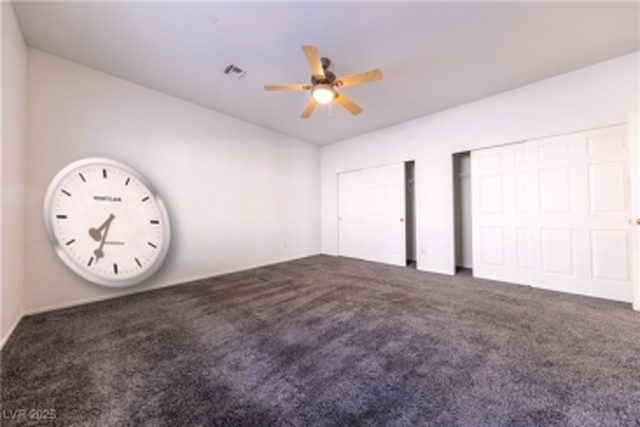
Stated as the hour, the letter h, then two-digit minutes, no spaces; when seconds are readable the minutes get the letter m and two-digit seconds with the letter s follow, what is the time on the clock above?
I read 7h34
